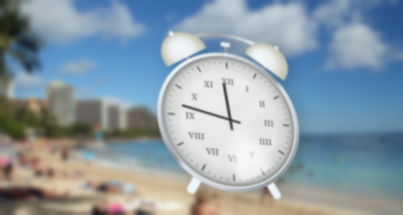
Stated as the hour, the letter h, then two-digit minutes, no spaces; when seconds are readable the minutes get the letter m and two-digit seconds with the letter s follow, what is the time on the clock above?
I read 11h47
